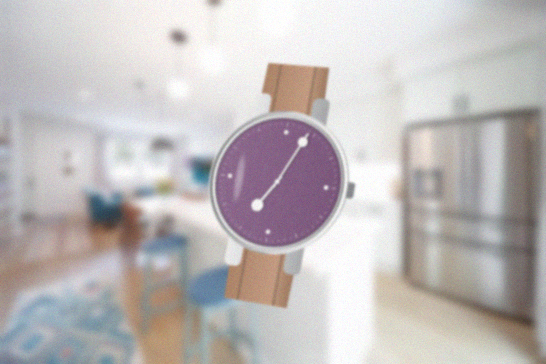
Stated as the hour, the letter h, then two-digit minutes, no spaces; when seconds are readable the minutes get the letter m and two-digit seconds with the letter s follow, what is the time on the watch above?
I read 7h04
